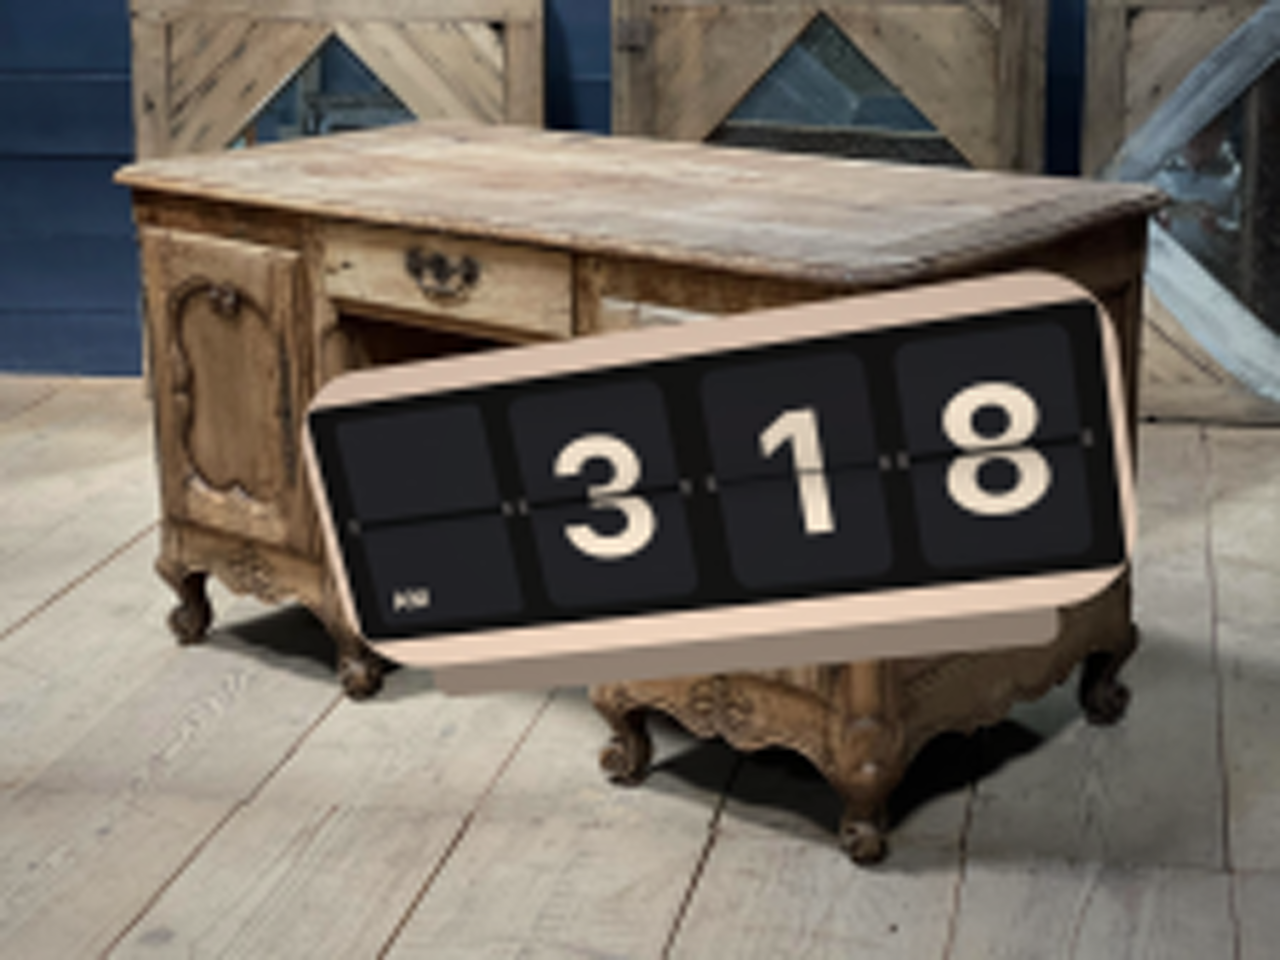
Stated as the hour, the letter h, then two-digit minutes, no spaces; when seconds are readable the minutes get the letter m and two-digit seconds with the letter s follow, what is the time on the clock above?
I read 3h18
